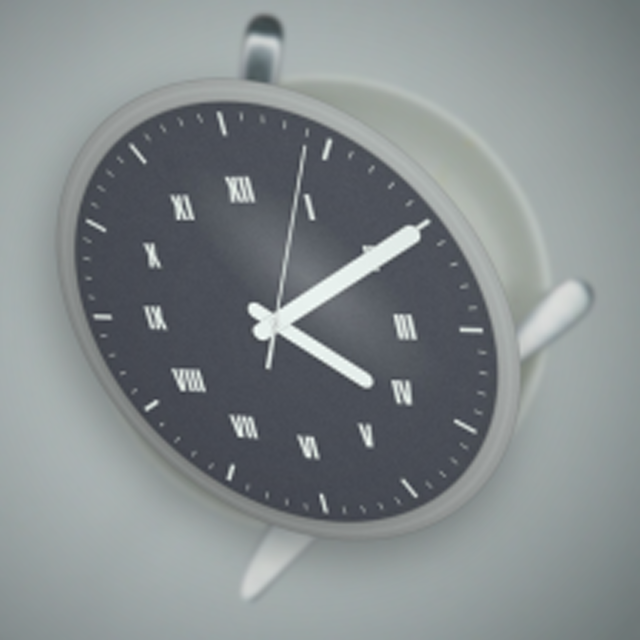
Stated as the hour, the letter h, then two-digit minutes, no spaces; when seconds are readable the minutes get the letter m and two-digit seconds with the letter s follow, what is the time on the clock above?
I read 4h10m04s
